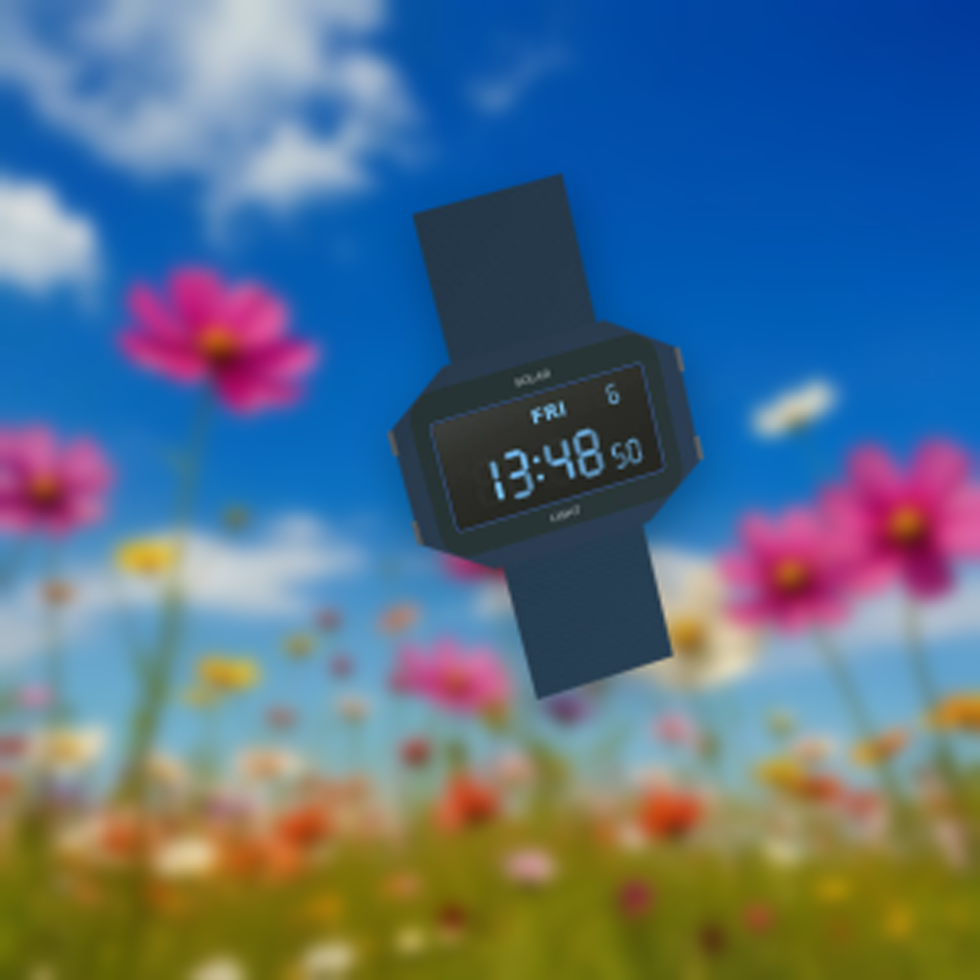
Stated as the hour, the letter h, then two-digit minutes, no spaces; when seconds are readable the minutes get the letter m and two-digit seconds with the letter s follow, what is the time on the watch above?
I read 13h48m50s
